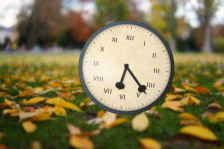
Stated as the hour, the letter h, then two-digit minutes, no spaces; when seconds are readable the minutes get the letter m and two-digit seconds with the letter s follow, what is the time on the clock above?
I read 6h23
